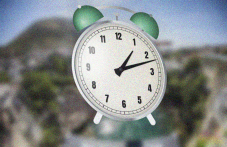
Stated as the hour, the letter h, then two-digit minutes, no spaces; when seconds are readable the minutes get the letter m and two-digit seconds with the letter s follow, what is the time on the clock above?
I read 1h12
